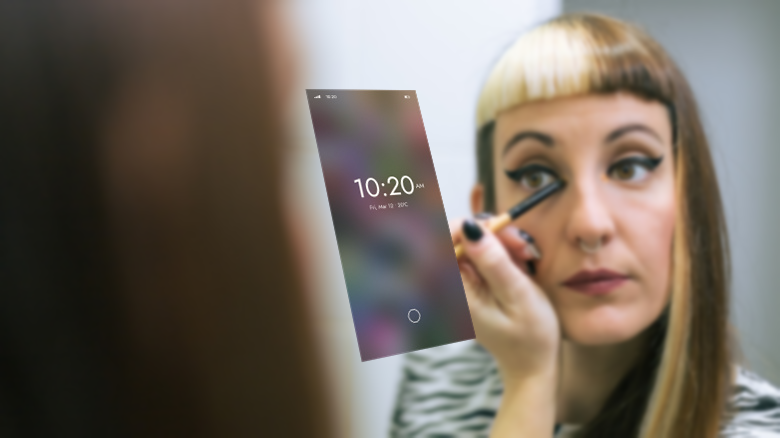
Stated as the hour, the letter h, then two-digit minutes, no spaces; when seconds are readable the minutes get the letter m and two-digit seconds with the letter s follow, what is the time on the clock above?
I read 10h20
